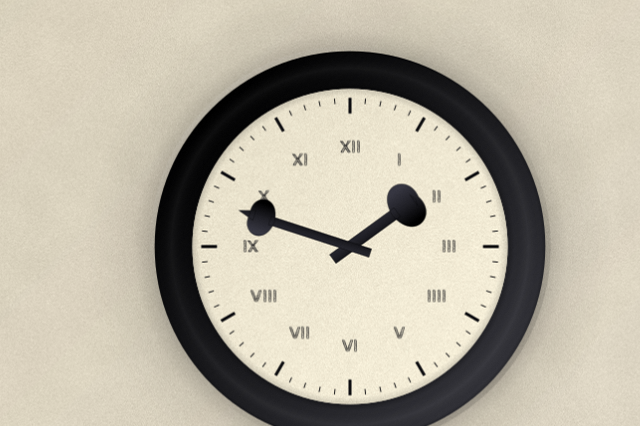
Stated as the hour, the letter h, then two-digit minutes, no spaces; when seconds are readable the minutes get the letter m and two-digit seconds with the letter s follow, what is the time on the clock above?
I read 1h48
